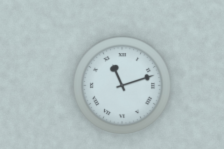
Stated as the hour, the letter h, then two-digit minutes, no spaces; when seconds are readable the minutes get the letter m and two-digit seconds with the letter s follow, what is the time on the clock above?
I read 11h12
